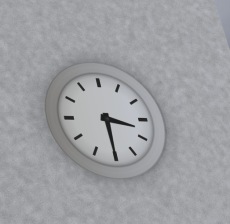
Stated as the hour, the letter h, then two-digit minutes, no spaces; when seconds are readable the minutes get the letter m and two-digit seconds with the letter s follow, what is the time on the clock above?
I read 3h30
